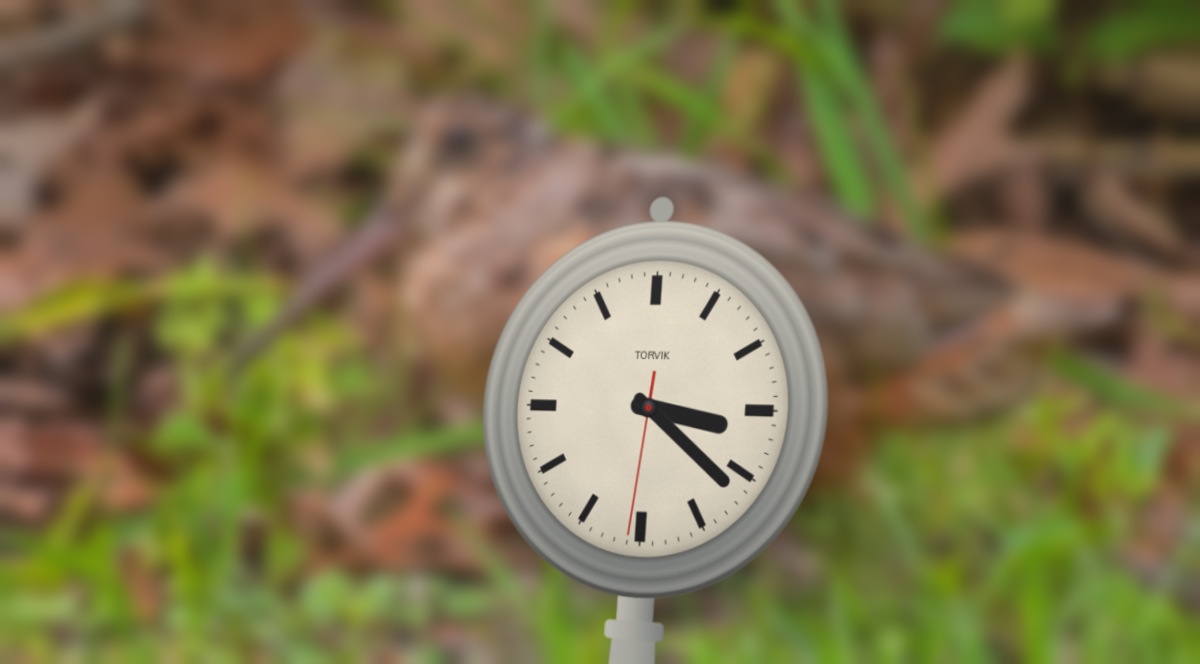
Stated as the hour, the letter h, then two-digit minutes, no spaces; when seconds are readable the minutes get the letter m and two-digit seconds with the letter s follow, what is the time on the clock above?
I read 3h21m31s
